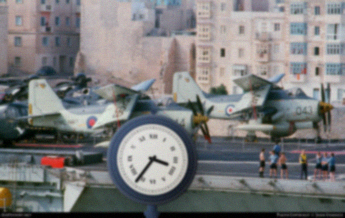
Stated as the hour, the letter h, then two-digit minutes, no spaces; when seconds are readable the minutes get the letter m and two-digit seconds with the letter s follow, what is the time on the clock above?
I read 3h36
